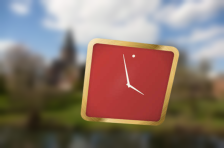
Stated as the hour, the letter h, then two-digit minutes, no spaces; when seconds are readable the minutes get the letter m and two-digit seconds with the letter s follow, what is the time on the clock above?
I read 3h57
